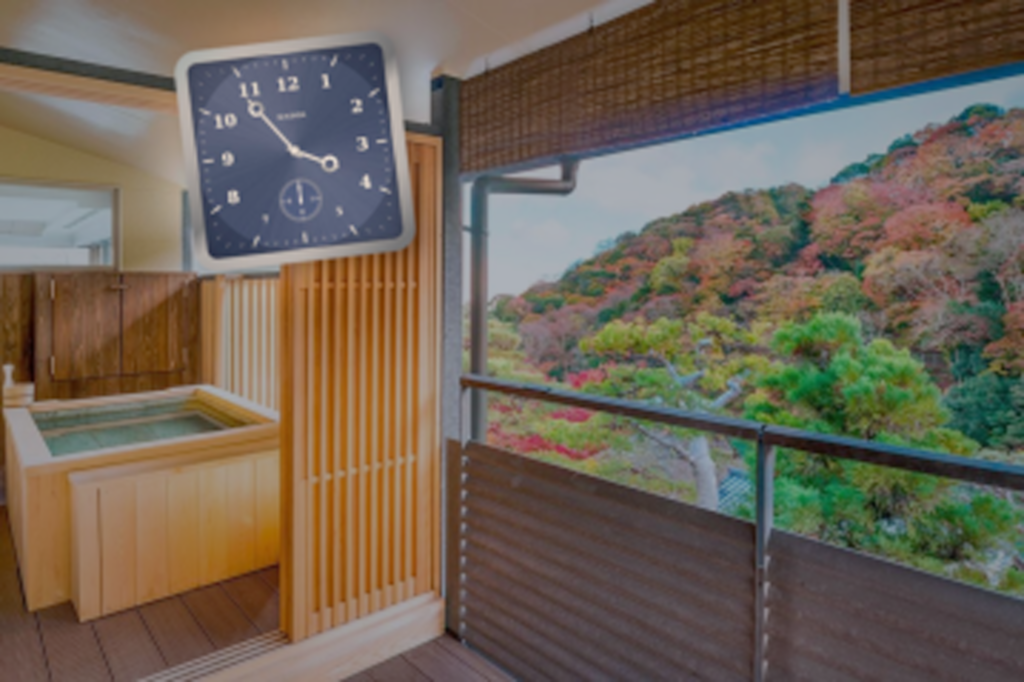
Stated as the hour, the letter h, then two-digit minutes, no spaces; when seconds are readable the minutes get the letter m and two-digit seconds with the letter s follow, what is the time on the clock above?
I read 3h54
